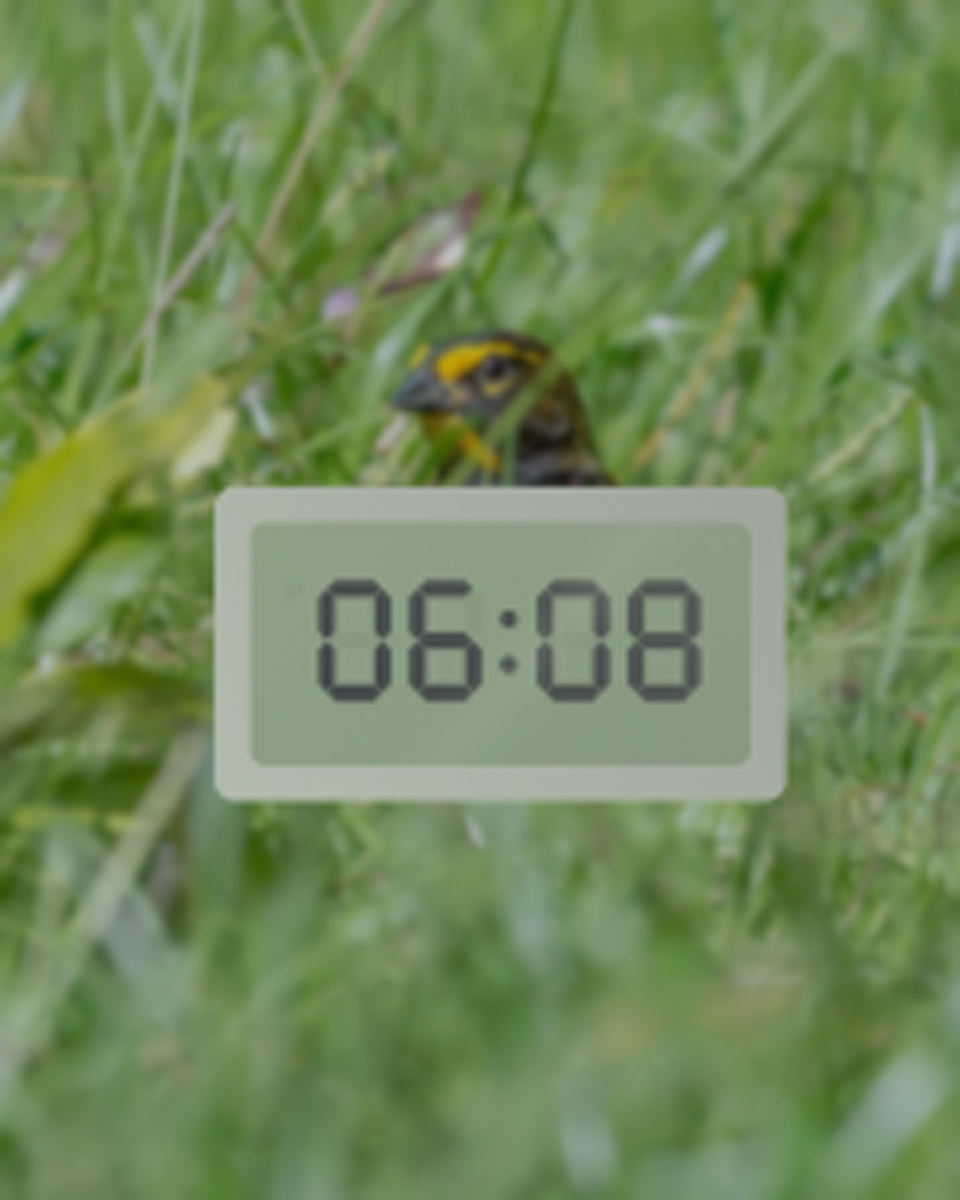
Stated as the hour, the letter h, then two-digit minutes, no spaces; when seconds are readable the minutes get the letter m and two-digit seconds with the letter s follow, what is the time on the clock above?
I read 6h08
